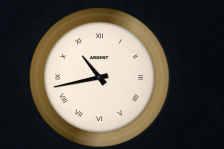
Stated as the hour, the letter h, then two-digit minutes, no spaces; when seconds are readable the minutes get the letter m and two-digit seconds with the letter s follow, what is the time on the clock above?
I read 10h43
